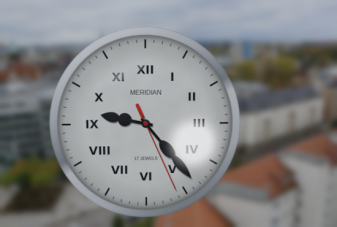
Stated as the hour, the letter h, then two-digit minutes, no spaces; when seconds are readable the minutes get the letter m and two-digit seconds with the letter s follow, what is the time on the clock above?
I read 9h23m26s
